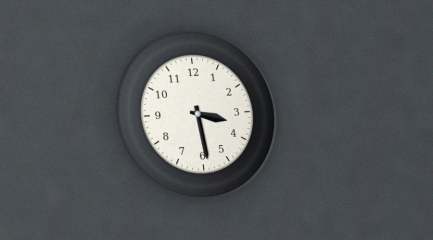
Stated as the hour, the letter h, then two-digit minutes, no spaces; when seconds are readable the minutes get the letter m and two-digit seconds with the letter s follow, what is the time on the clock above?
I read 3h29
